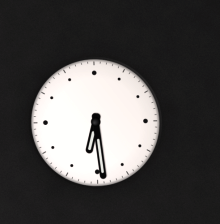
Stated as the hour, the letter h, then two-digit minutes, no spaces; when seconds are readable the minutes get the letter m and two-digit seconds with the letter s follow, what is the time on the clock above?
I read 6h29
